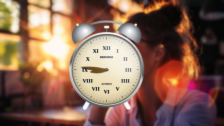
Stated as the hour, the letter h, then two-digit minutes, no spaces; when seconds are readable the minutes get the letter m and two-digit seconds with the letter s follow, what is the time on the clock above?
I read 8h46
